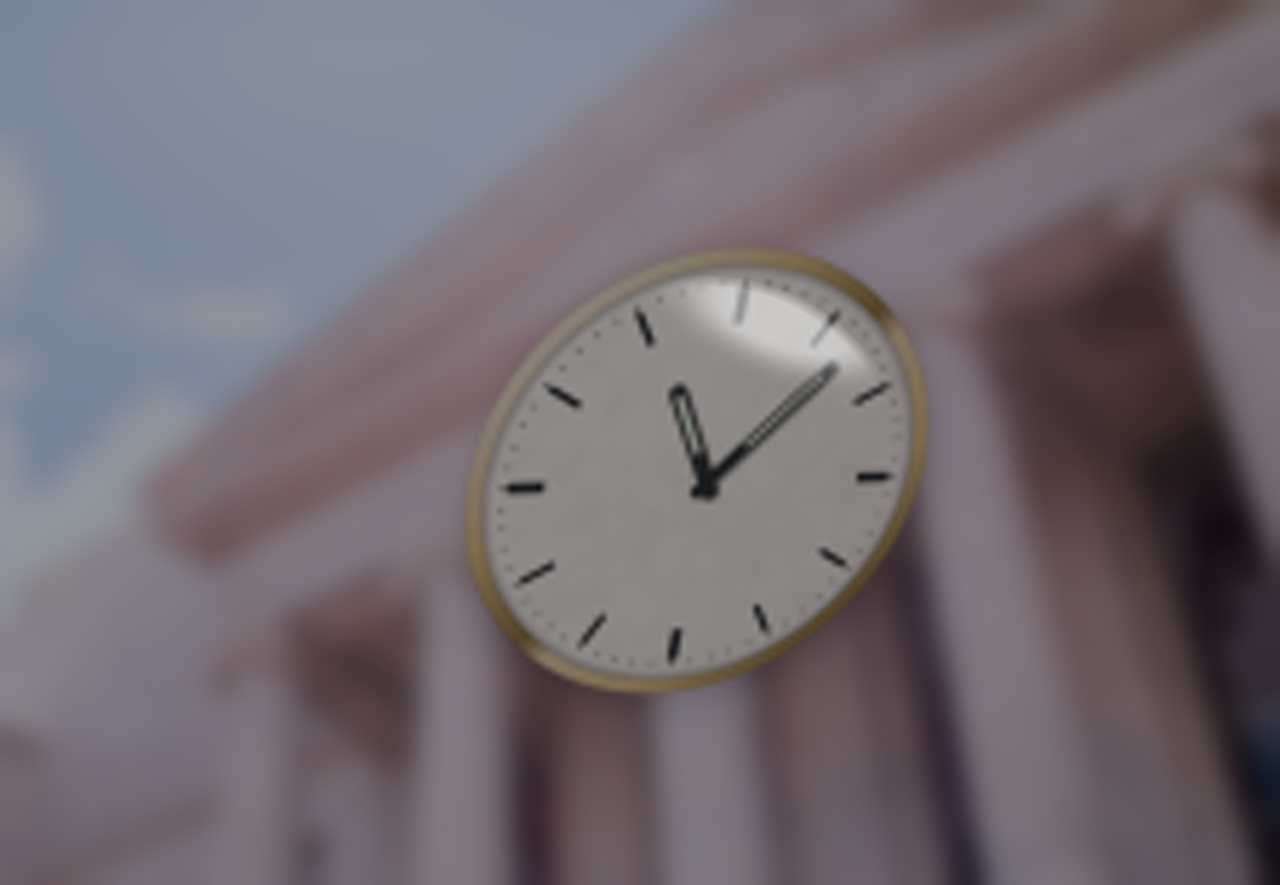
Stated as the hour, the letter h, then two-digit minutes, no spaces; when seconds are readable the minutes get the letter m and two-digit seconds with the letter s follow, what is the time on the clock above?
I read 11h07
